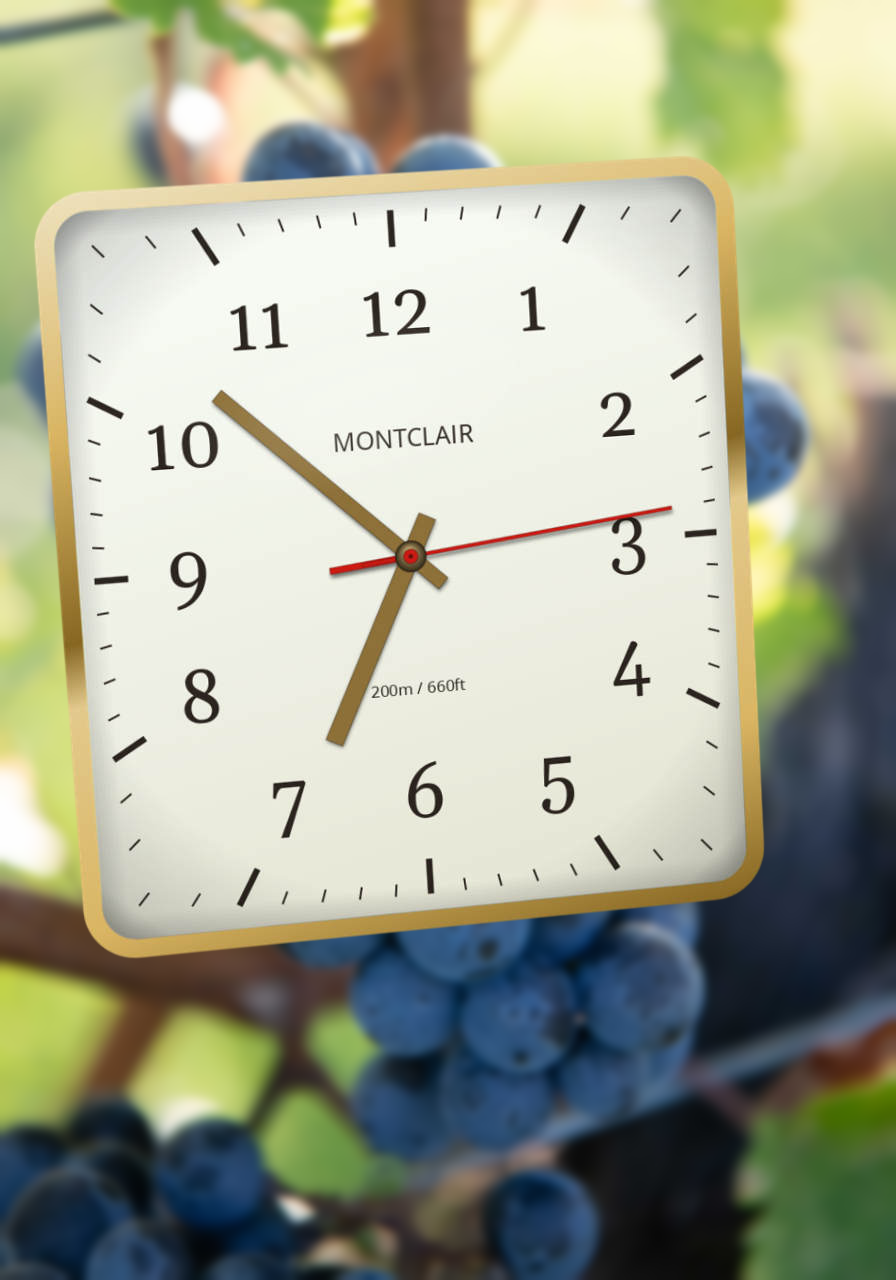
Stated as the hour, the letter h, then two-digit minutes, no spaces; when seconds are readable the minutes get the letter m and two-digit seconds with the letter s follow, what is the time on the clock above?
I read 6h52m14s
